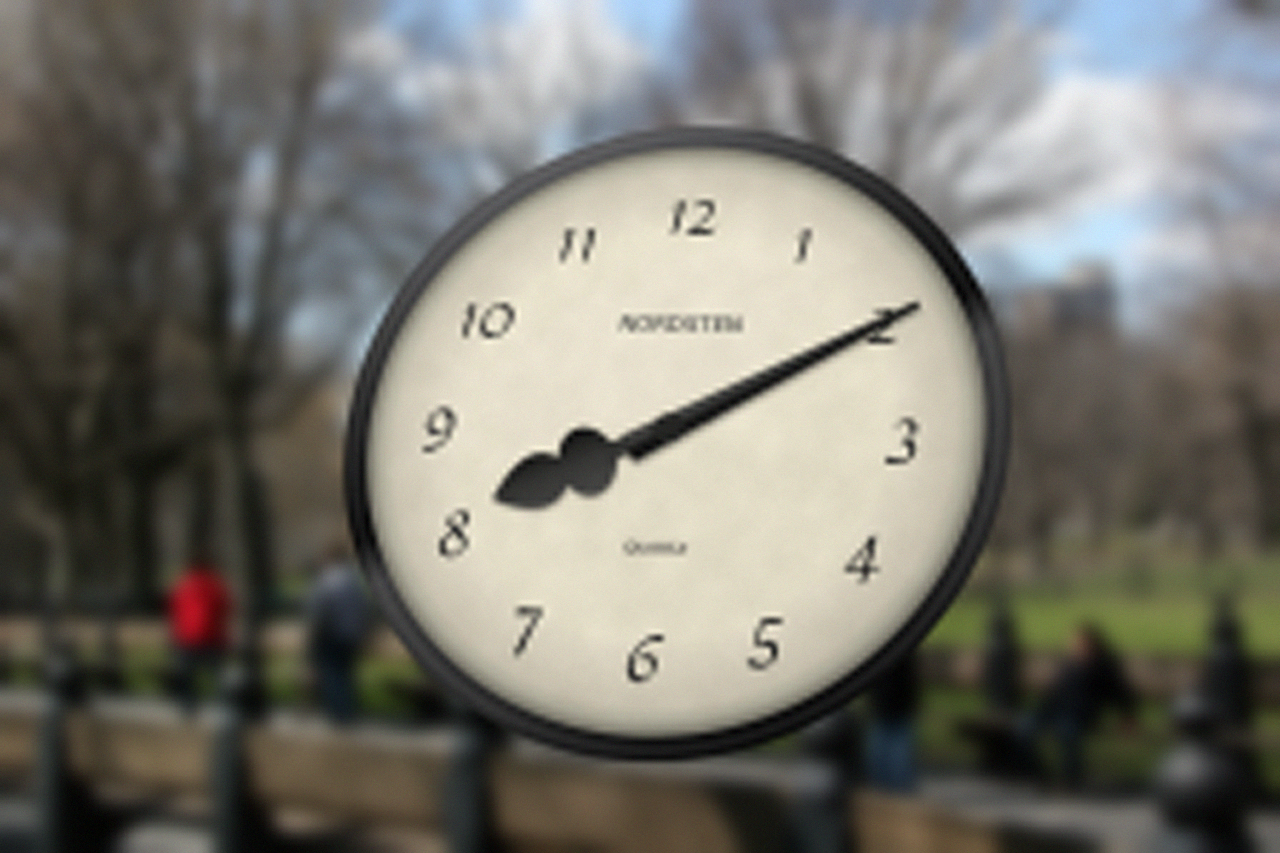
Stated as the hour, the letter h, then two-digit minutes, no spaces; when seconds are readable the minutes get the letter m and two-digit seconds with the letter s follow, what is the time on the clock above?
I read 8h10
